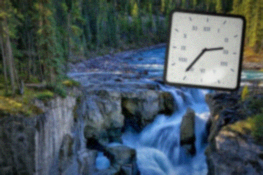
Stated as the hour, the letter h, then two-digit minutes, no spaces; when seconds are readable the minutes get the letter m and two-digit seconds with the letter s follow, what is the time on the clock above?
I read 2h36
